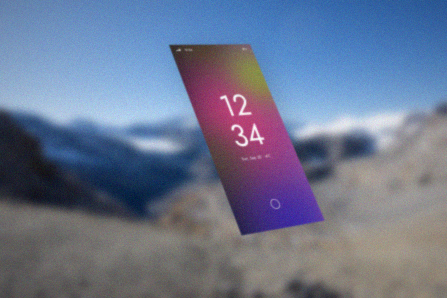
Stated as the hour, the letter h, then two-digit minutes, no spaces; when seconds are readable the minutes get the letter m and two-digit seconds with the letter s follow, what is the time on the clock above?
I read 12h34
